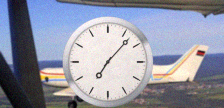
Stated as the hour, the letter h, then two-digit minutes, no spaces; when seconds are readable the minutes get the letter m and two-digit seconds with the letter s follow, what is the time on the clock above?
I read 7h07
